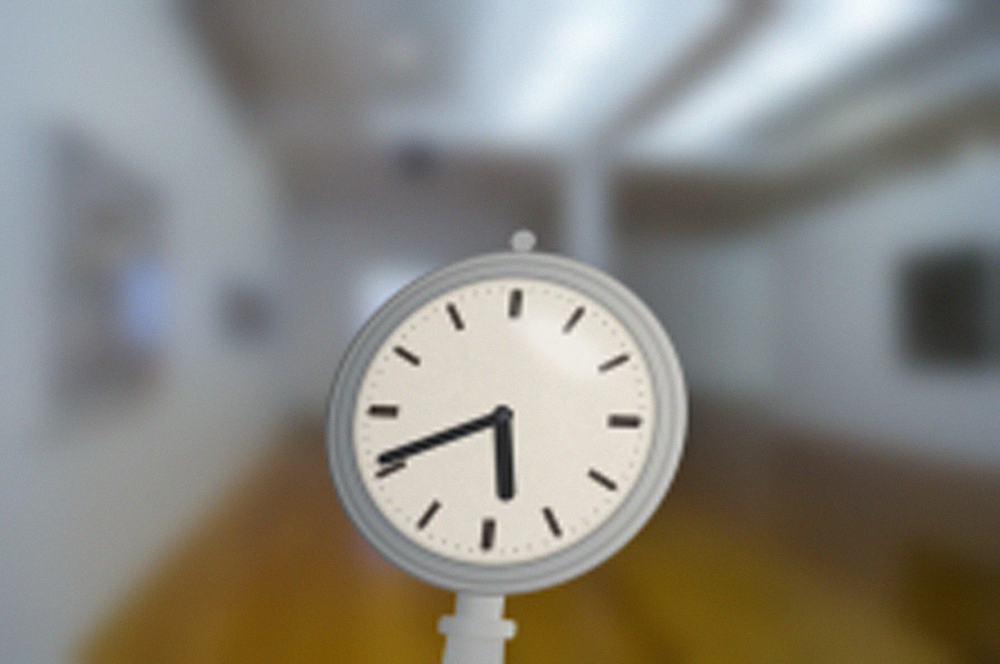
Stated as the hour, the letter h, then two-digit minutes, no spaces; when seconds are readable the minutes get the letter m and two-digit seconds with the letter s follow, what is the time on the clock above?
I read 5h41
